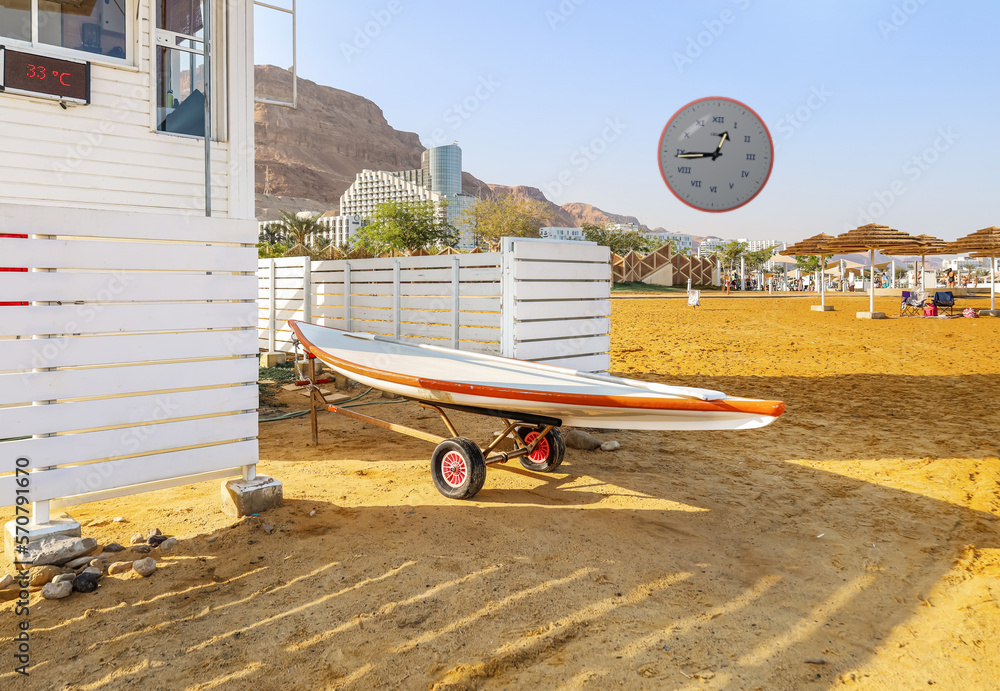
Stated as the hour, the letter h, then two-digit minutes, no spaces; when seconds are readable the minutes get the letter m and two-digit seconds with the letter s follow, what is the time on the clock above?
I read 12h44
